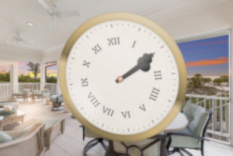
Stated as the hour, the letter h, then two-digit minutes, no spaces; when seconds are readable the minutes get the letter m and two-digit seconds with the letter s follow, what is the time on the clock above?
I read 2h10
